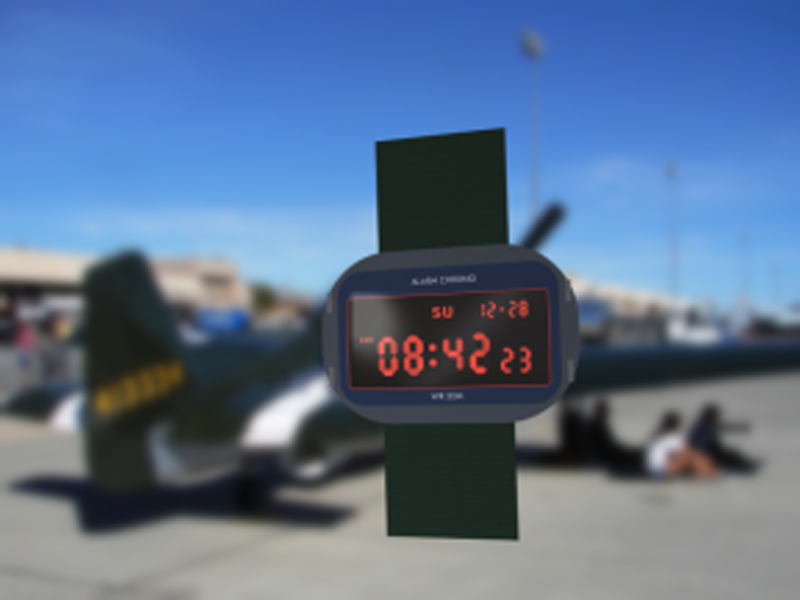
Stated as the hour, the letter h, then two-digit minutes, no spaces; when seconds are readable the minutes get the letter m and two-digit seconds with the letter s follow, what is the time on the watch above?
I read 8h42m23s
